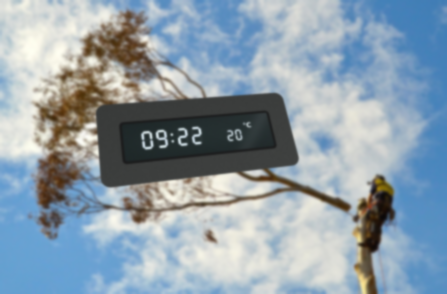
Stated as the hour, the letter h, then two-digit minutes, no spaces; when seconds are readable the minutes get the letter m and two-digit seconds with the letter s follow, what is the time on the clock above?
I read 9h22
